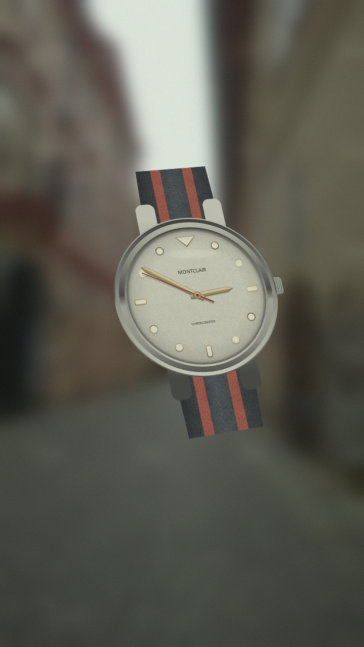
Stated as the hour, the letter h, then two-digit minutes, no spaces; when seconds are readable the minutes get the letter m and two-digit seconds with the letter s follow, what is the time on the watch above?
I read 2h50m50s
